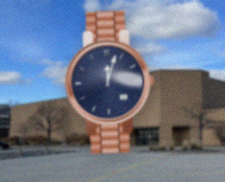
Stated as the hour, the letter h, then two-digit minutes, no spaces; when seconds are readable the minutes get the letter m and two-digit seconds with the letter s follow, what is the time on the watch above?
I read 12h03
